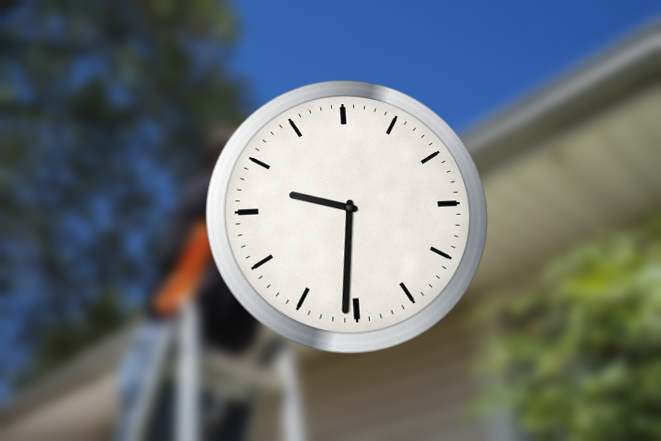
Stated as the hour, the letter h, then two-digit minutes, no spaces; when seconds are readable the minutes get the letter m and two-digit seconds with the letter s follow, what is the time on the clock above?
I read 9h31
